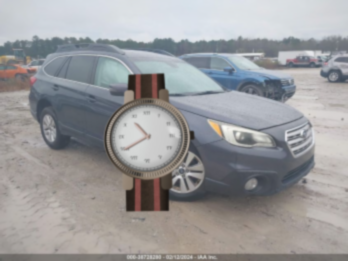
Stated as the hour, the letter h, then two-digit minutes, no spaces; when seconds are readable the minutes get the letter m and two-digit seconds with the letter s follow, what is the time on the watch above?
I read 10h40
